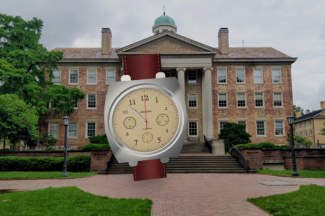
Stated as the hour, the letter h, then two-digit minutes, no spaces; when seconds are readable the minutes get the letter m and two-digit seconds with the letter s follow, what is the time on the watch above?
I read 7h53
